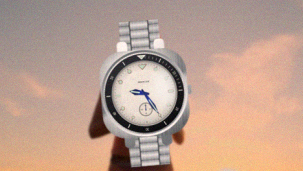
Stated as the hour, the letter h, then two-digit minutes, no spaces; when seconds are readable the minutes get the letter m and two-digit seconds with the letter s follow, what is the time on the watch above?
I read 9h25
